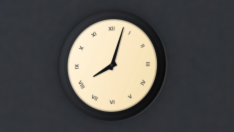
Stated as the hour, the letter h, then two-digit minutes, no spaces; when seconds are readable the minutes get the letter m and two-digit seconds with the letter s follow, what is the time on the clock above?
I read 8h03
